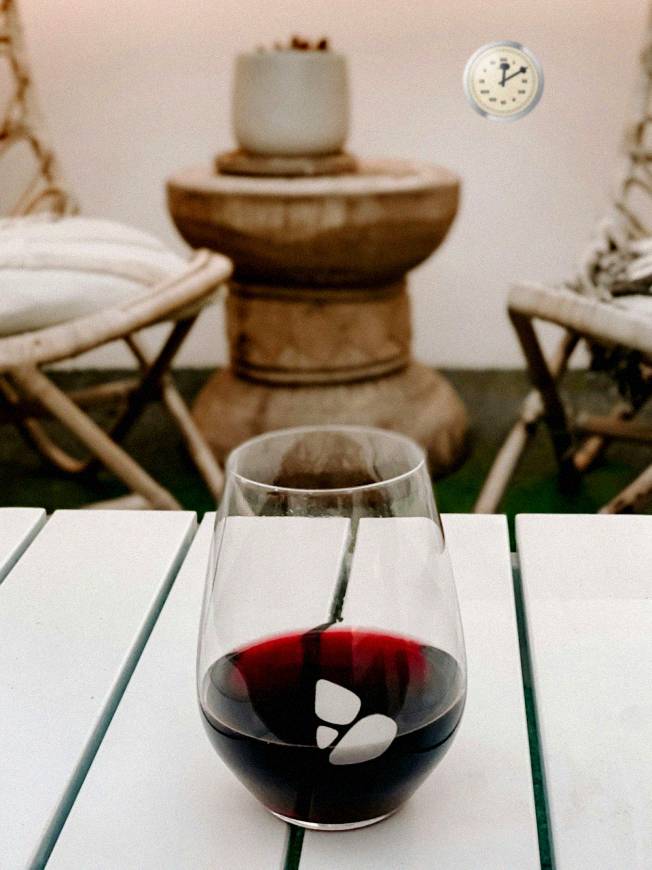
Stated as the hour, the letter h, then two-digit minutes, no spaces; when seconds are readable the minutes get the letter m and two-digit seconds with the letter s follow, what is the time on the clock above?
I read 12h10
